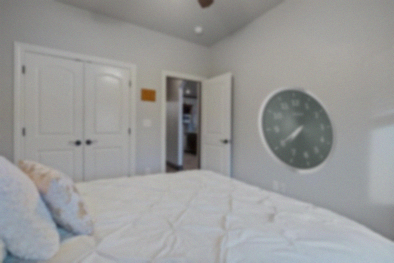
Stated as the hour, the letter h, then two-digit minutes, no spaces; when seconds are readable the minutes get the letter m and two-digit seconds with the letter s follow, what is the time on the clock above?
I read 7h40
